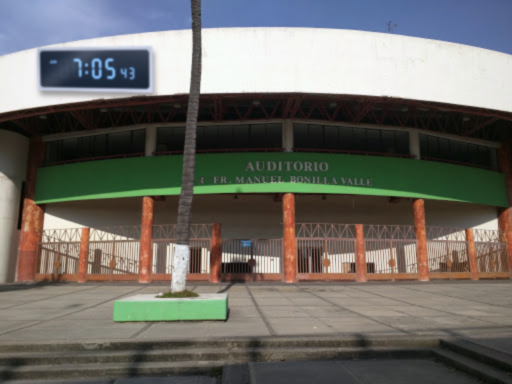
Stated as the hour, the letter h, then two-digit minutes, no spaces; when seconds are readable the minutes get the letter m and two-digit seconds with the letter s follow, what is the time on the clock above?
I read 7h05m43s
